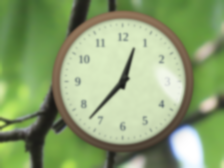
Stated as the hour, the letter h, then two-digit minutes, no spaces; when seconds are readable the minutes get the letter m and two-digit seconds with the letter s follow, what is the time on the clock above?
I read 12h37
